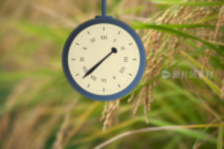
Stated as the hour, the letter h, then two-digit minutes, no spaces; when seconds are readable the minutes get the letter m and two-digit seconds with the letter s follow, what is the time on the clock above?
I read 1h38
